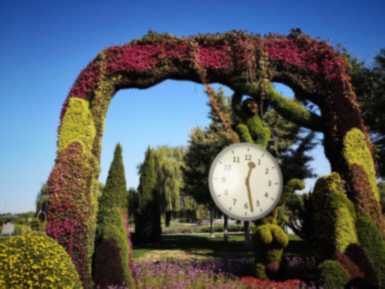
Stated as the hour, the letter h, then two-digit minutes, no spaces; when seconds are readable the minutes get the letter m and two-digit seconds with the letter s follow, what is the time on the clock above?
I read 12h28
